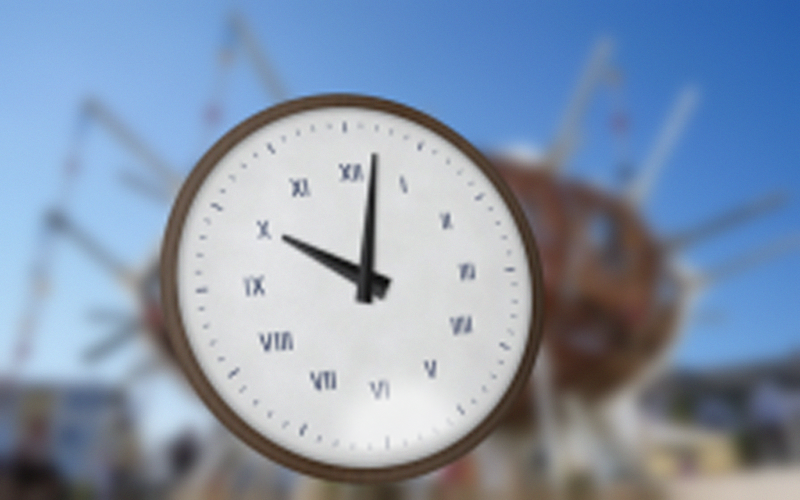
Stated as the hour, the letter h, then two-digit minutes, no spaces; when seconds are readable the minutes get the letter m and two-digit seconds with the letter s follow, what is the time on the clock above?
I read 10h02
